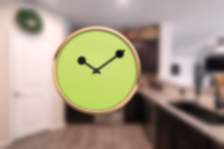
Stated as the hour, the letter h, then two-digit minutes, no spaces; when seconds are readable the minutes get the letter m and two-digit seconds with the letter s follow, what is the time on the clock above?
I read 10h09
